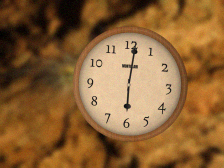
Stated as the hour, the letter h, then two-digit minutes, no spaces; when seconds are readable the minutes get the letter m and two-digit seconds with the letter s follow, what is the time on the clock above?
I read 6h01
